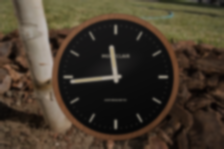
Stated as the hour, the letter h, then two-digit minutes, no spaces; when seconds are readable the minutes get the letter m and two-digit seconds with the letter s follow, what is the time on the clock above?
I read 11h44
